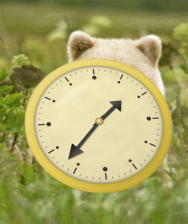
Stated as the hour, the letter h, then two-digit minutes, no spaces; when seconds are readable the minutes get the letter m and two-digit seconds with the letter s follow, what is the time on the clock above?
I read 1h37
